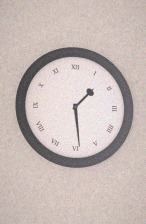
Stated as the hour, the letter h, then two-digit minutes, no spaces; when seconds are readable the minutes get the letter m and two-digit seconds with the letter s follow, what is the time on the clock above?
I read 1h29
